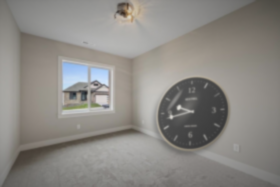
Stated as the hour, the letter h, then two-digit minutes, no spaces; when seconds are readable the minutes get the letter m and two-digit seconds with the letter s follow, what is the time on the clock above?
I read 9h43
